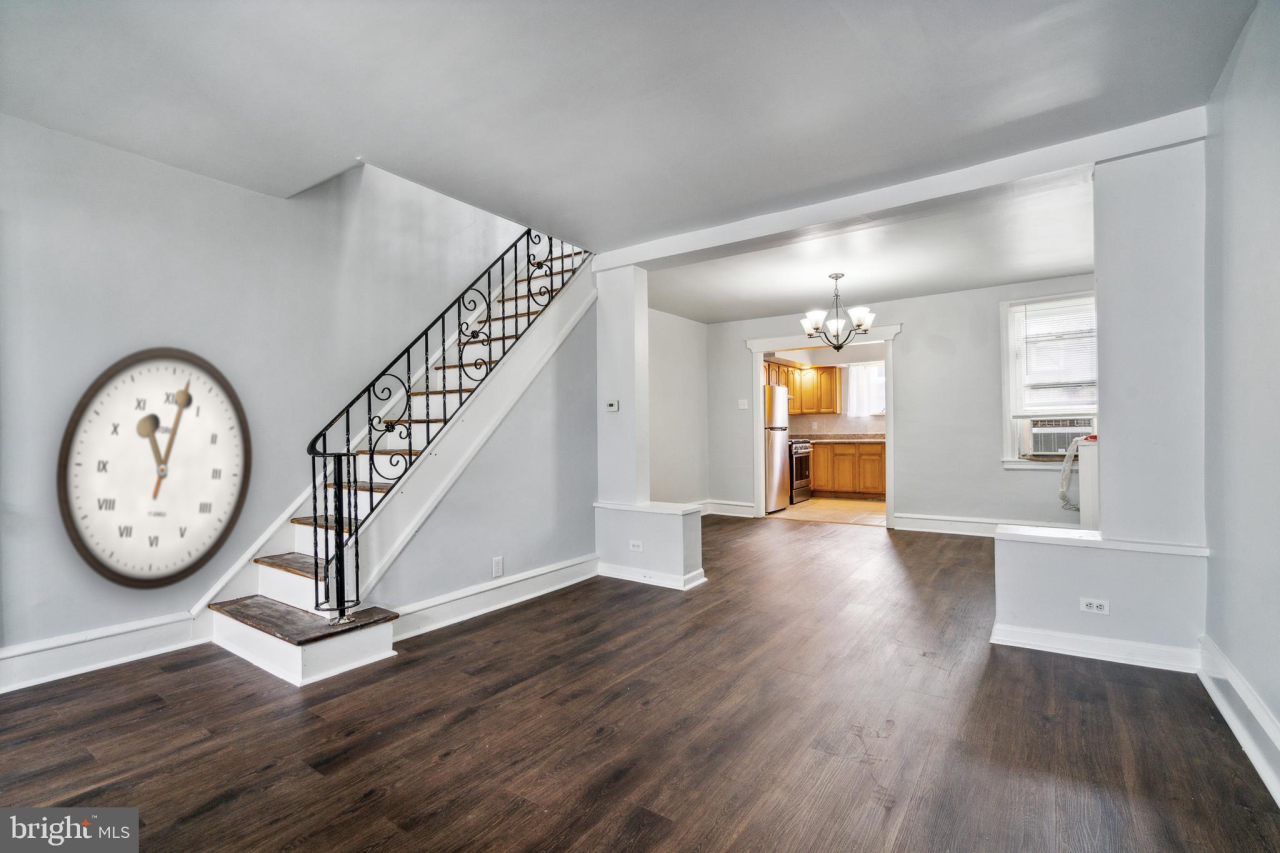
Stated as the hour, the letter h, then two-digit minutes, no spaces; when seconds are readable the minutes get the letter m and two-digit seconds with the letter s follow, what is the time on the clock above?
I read 11h02m02s
